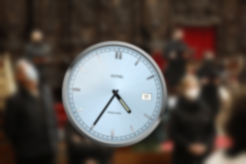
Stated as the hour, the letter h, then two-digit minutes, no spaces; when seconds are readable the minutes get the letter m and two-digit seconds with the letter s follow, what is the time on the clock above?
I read 4h35
